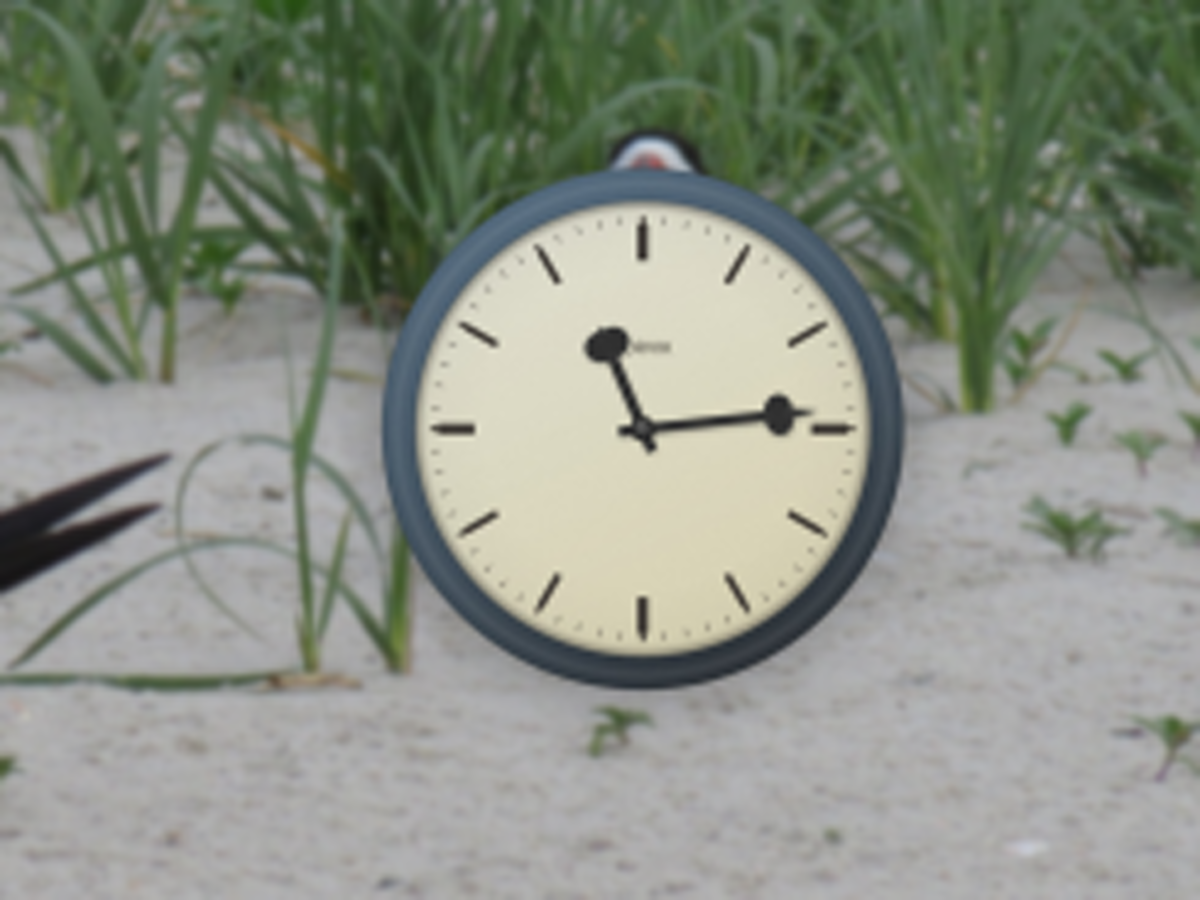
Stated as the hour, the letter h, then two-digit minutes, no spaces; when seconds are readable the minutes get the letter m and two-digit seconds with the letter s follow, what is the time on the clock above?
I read 11h14
